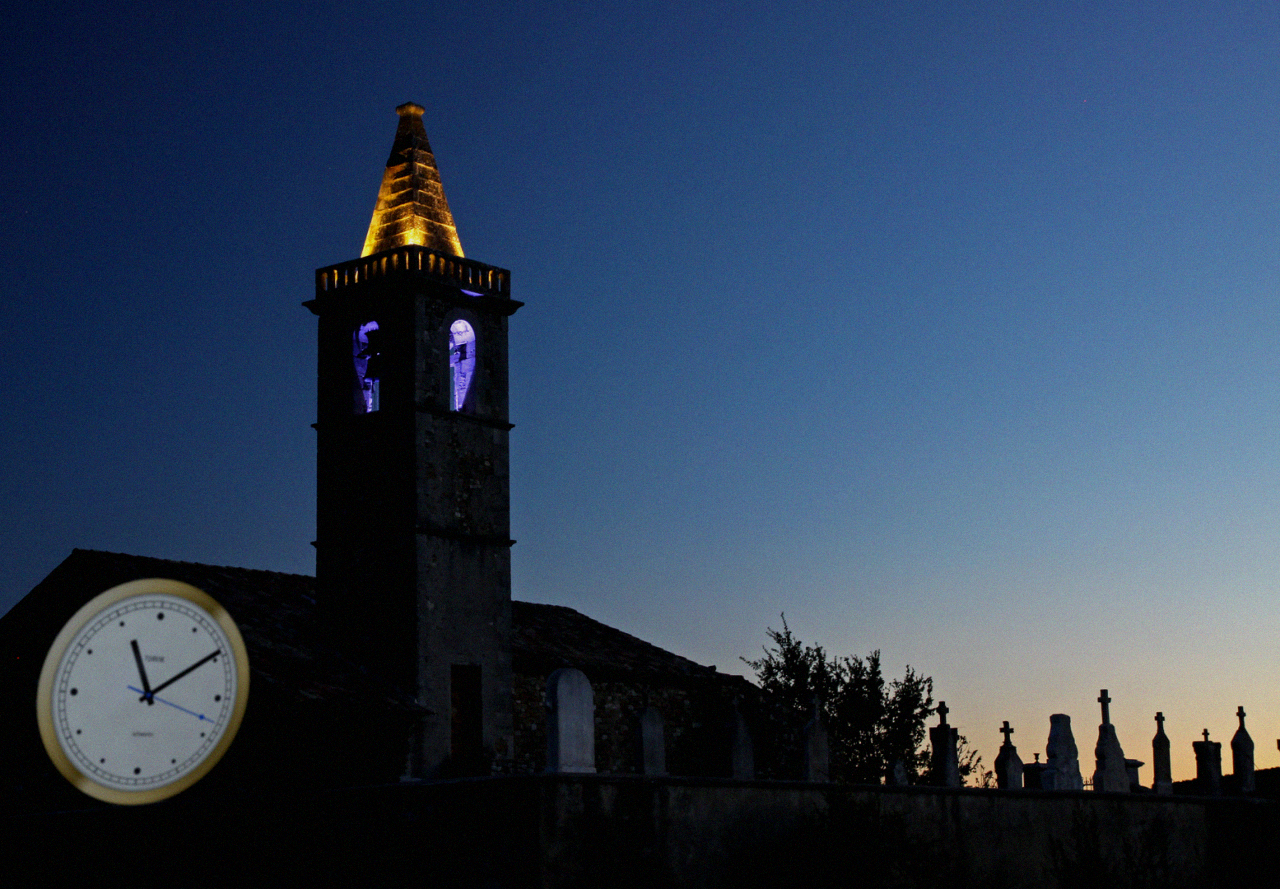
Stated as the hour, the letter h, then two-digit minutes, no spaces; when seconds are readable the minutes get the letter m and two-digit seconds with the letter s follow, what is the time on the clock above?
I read 11h09m18s
